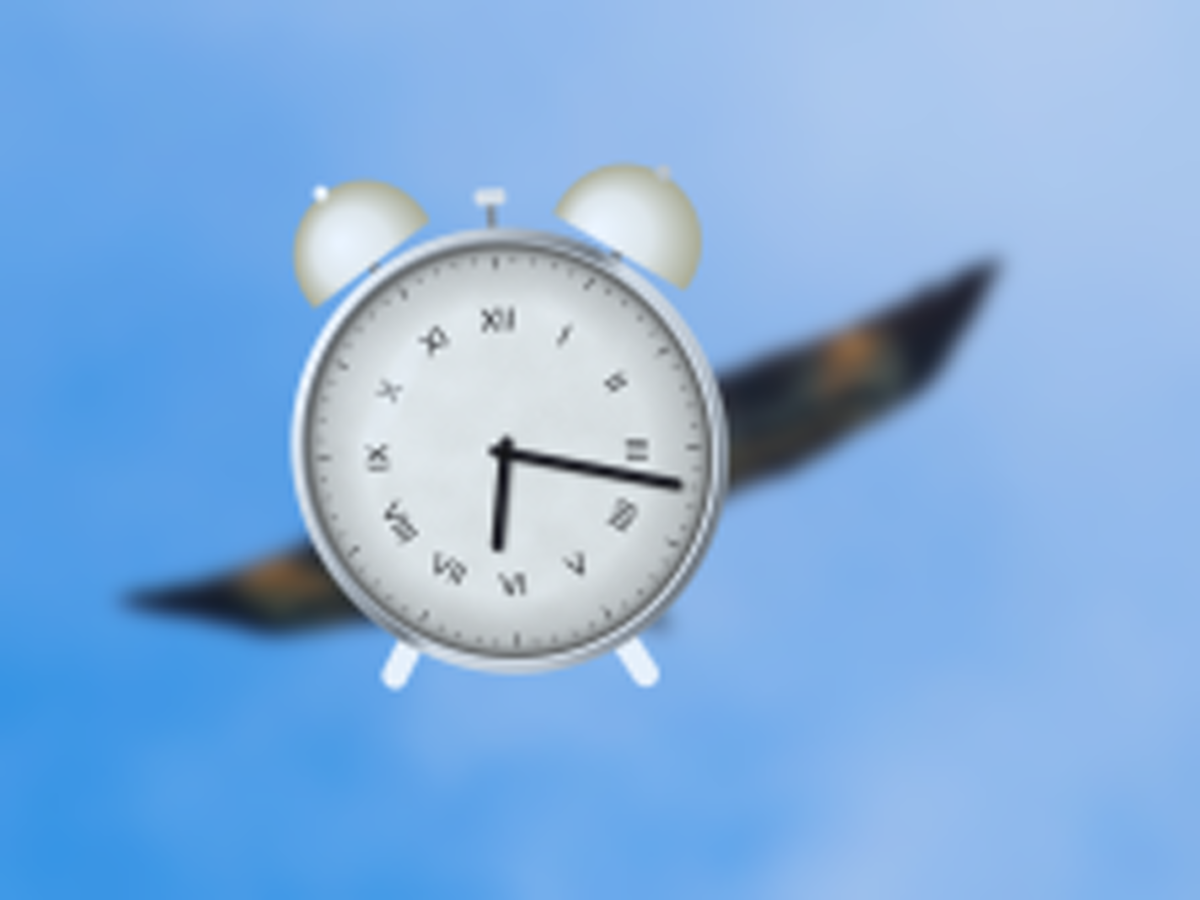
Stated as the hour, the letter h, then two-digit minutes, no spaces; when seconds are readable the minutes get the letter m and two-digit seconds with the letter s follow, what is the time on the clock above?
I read 6h17
